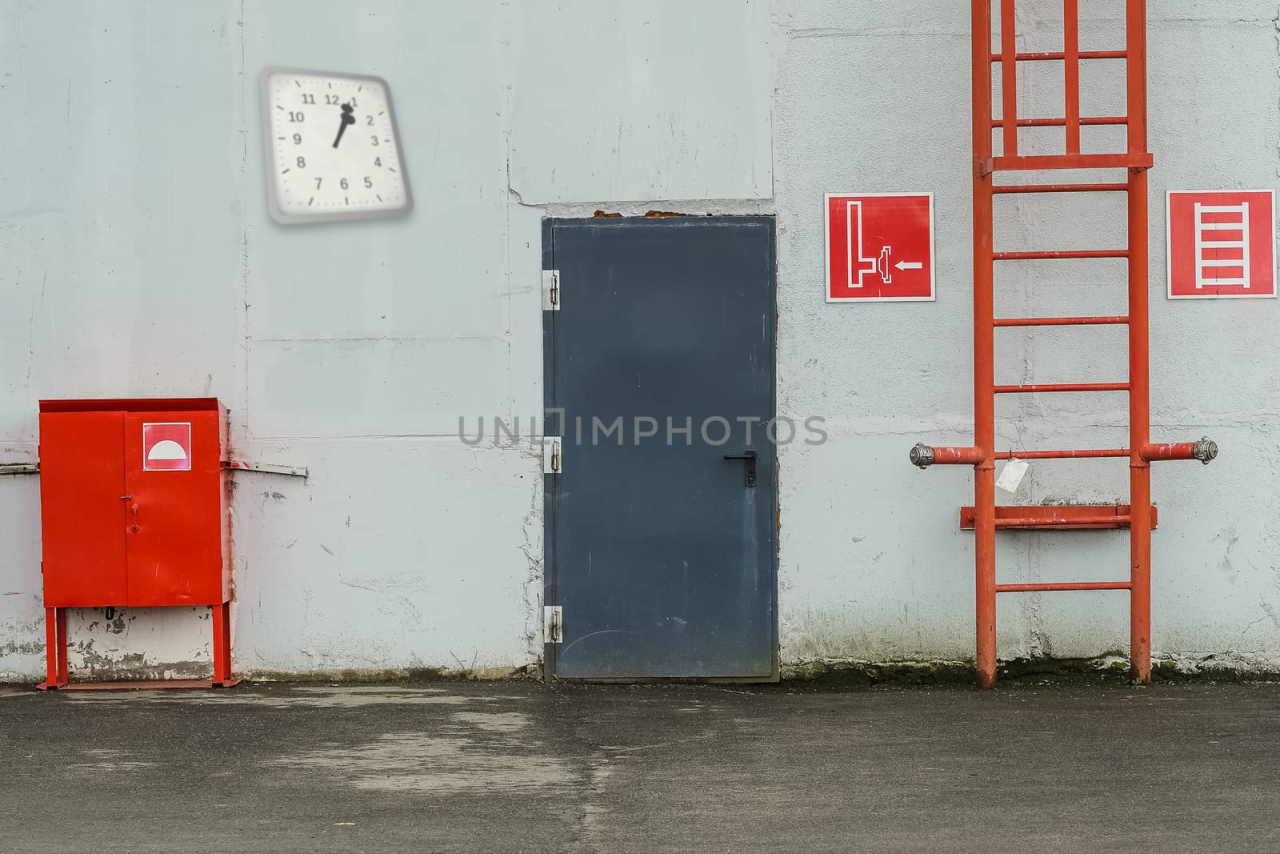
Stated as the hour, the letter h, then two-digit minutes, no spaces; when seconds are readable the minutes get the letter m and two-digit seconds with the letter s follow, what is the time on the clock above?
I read 1h04
